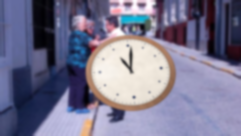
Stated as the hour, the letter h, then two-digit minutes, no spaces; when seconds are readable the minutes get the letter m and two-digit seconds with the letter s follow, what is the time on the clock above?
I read 11h01
